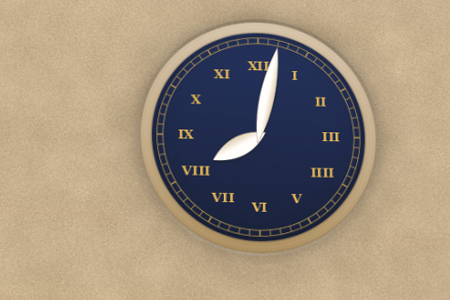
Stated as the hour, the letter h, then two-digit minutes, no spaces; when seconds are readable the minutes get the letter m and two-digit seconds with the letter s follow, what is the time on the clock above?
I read 8h02
